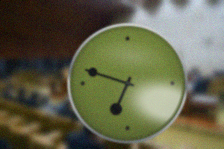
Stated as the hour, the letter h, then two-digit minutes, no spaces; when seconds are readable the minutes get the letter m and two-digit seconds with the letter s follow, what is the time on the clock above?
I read 6h48
